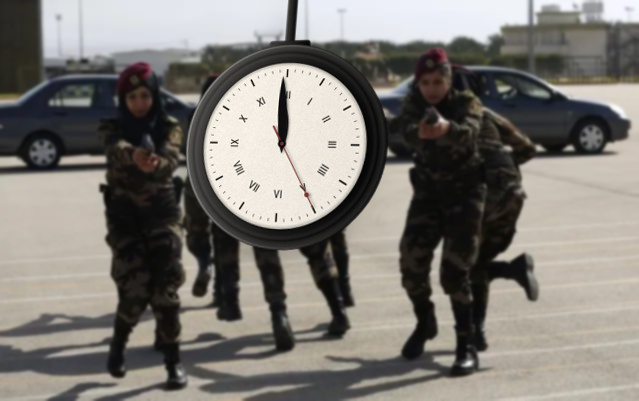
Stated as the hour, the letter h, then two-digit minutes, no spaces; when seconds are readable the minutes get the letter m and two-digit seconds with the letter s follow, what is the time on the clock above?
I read 11h59m25s
